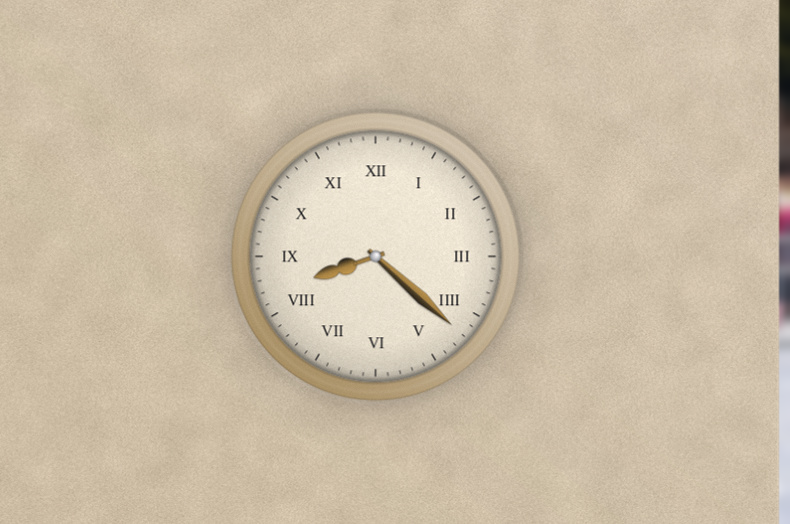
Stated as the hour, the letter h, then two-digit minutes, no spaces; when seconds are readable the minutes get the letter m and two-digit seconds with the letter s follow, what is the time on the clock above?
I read 8h22
